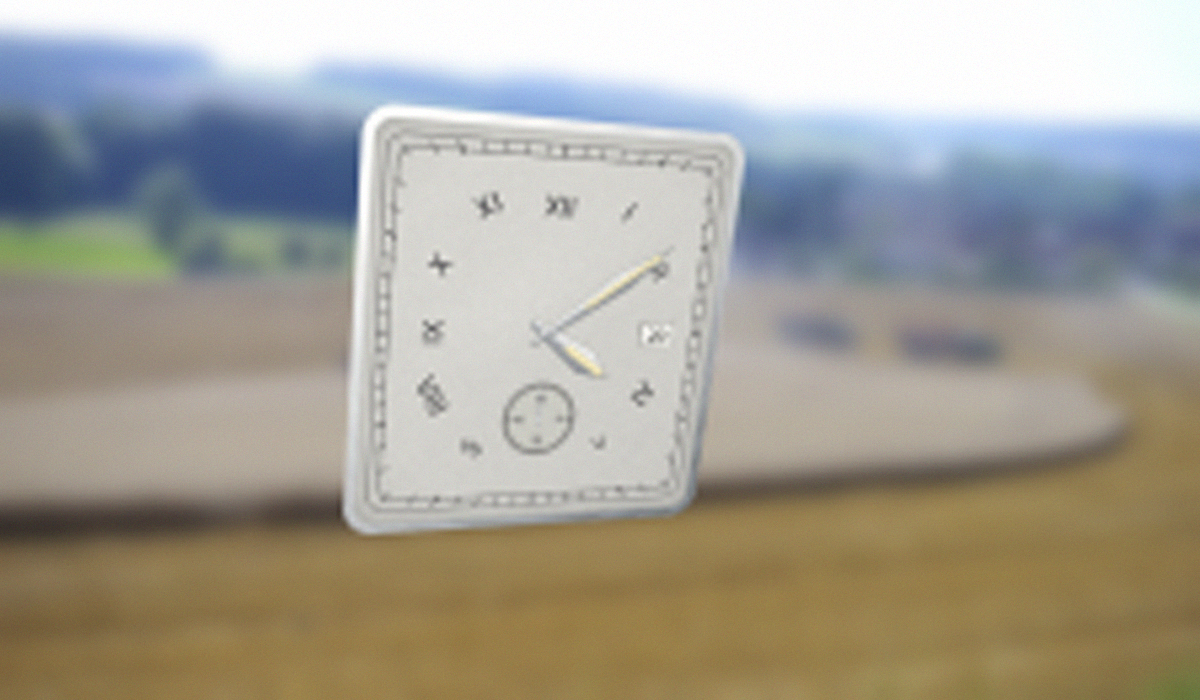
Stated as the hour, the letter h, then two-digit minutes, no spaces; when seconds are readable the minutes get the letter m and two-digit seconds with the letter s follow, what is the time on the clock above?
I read 4h09
